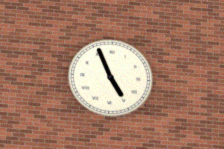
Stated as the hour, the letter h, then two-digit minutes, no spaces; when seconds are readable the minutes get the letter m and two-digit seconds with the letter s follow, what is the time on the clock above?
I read 4h56
